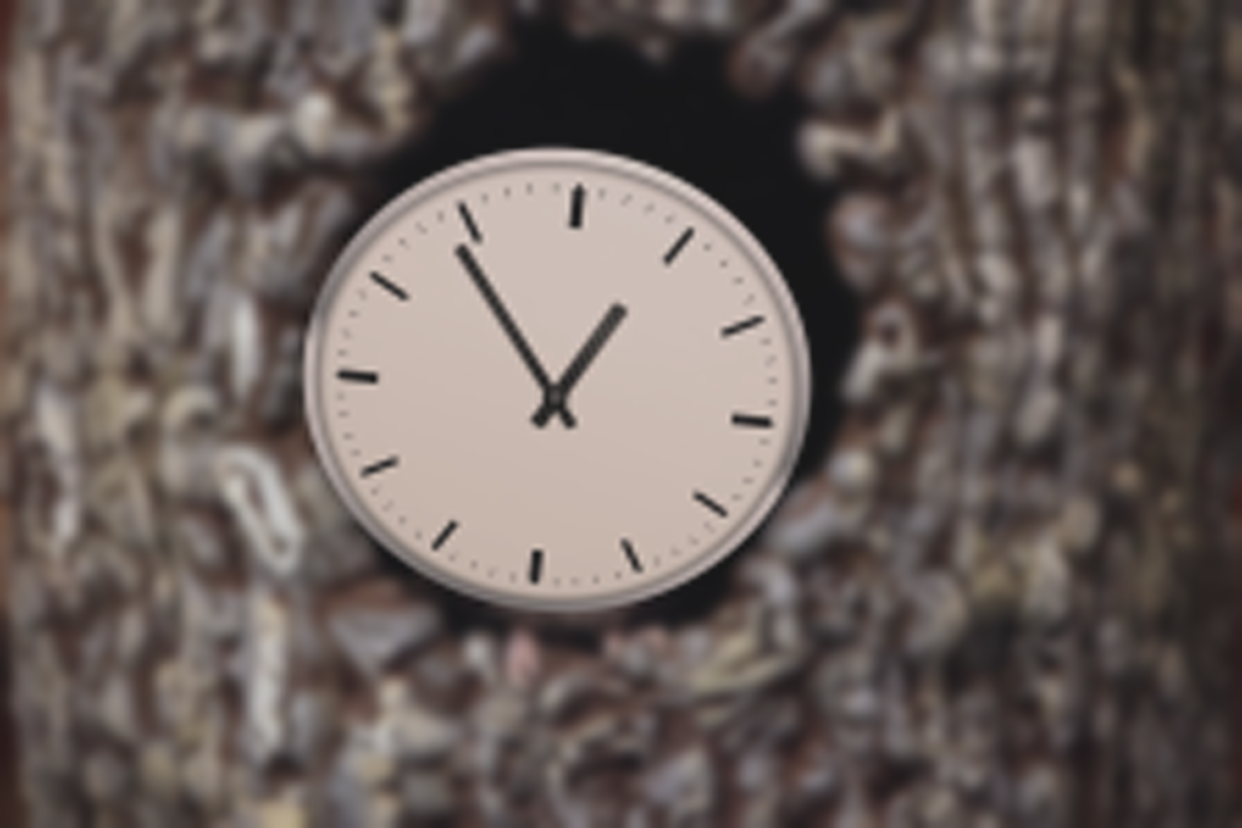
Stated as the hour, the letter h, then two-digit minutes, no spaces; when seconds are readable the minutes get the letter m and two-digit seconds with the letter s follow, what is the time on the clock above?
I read 12h54
